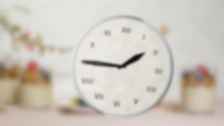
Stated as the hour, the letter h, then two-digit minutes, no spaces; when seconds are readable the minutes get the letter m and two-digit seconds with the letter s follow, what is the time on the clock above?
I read 1h45
